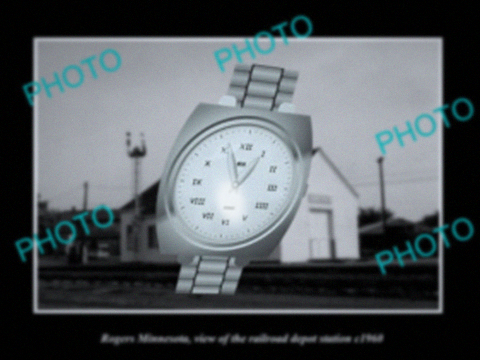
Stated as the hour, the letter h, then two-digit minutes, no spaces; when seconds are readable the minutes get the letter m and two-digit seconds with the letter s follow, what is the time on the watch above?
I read 12h56
